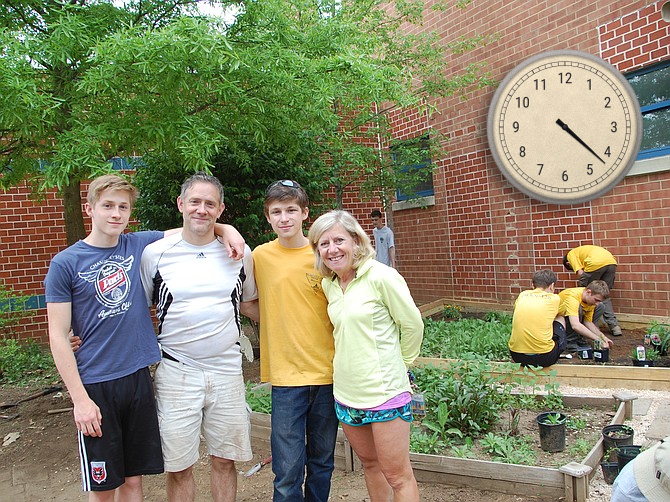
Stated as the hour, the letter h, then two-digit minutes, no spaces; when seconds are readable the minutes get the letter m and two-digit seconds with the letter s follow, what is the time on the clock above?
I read 4h22
